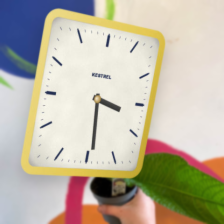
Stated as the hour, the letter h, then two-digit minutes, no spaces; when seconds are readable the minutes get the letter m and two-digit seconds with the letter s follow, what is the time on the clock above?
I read 3h29
